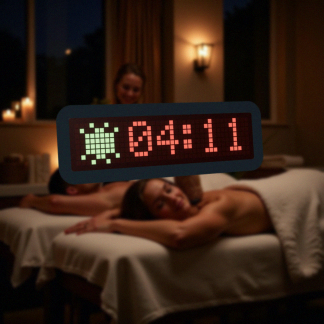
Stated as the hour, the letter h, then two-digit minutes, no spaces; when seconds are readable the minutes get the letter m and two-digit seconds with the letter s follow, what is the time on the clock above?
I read 4h11
